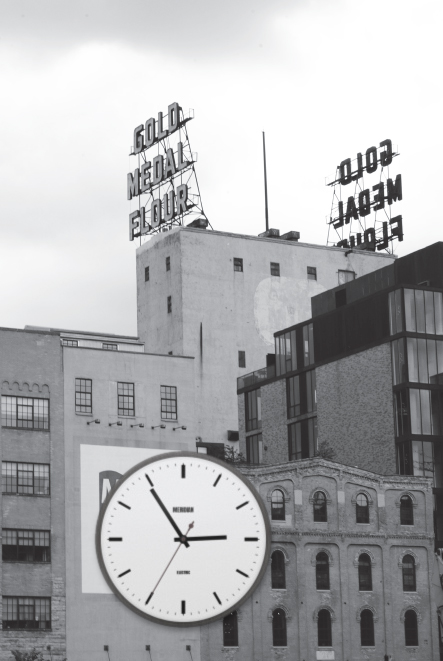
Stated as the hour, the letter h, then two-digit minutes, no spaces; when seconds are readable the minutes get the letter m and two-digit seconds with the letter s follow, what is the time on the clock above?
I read 2h54m35s
